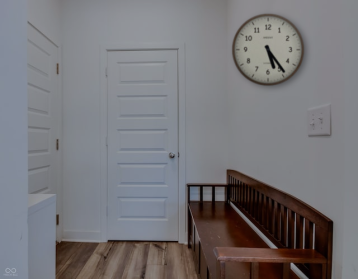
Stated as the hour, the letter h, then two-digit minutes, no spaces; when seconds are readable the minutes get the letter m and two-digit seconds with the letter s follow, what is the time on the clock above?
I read 5h24
